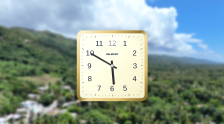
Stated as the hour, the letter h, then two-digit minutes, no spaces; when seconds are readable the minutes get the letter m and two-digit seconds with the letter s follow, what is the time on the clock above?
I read 5h50
